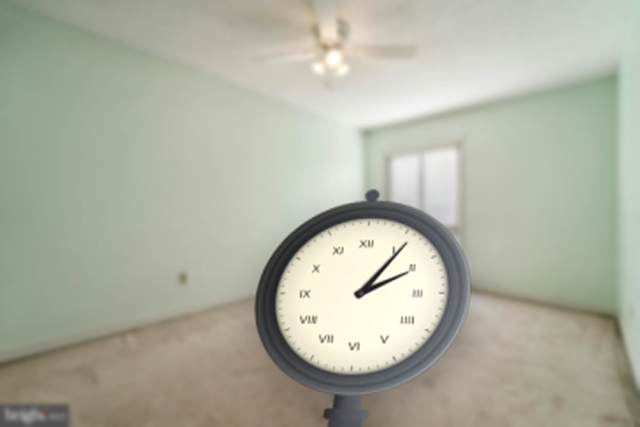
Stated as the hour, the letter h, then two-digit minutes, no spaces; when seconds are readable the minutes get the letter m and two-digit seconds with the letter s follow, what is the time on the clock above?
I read 2h06
